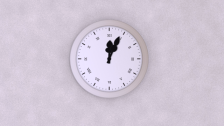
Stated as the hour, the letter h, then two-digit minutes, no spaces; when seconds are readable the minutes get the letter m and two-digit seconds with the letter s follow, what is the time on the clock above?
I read 12h04
